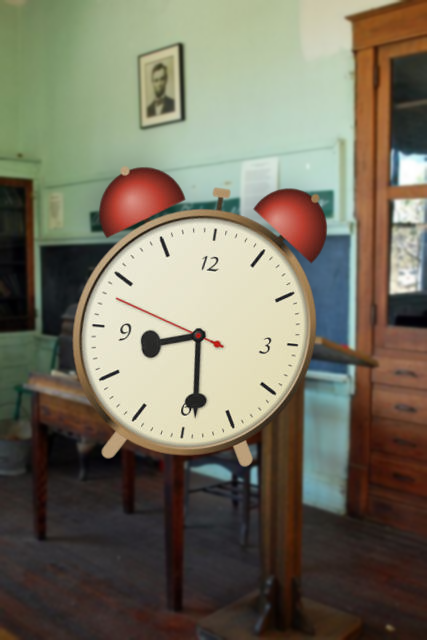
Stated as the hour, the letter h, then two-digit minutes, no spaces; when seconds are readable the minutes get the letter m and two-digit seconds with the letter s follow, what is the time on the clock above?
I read 8h28m48s
